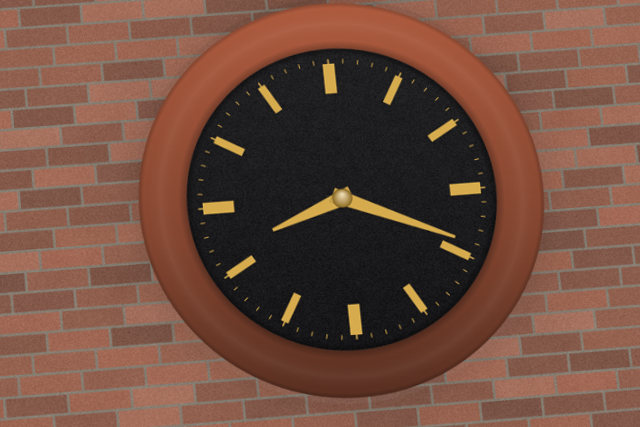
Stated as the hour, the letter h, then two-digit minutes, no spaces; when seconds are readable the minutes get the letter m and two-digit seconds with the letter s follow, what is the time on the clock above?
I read 8h19
